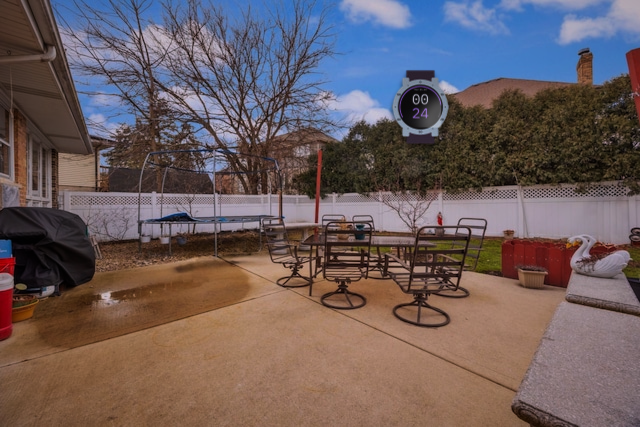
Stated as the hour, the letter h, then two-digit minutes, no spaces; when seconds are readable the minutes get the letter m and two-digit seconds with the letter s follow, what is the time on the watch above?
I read 0h24
